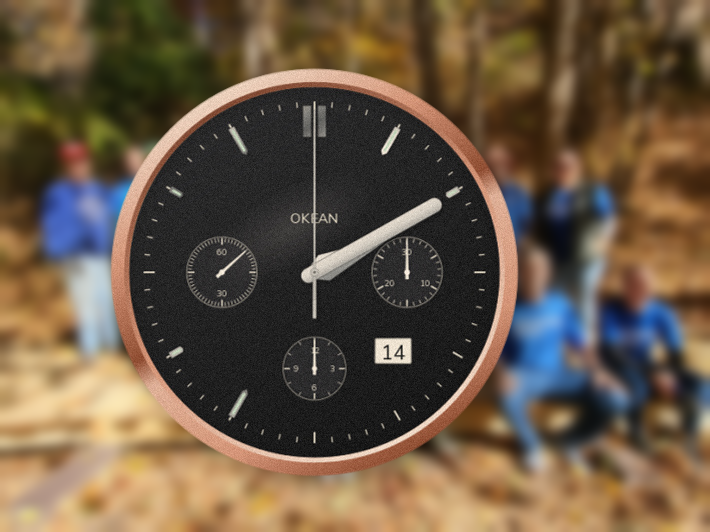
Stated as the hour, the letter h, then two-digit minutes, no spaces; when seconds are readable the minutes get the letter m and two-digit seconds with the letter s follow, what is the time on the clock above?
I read 2h10m08s
